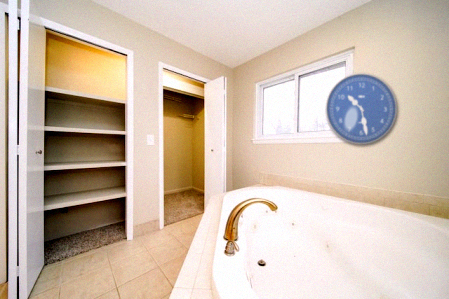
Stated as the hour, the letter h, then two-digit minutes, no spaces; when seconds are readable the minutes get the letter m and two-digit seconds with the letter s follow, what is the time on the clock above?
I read 10h28
